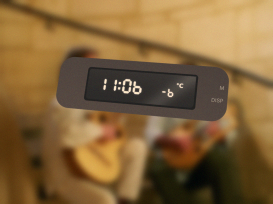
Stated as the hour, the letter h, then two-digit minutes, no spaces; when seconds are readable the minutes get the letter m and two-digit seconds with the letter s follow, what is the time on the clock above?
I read 11h06
